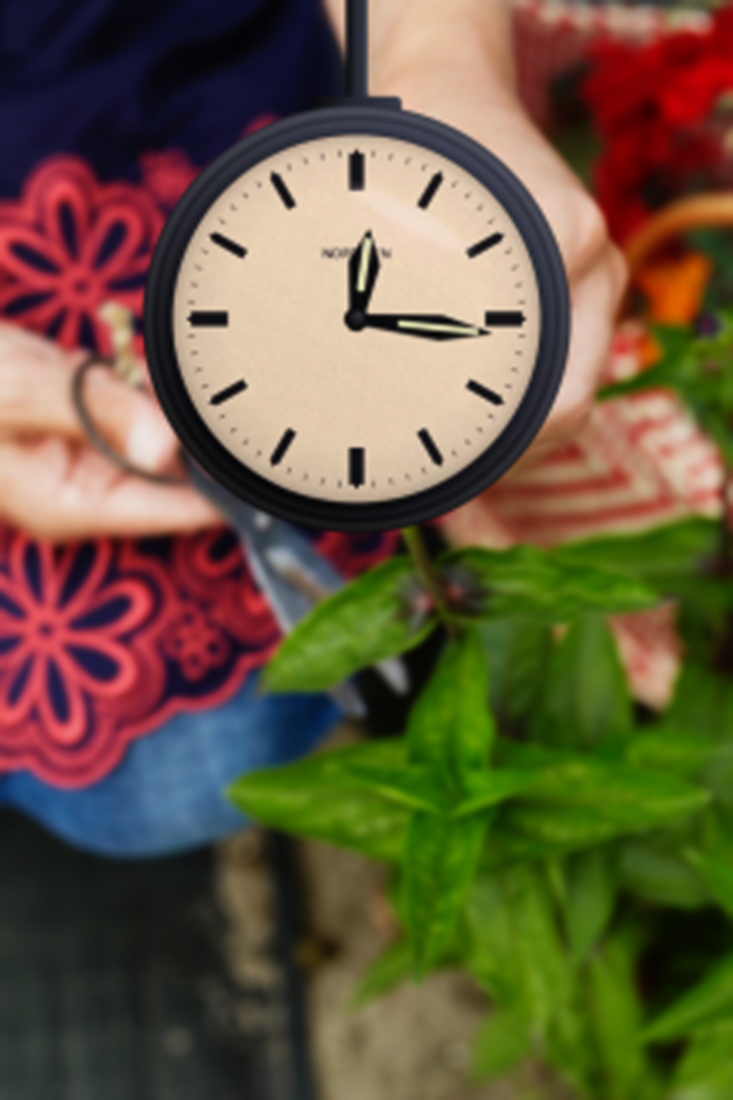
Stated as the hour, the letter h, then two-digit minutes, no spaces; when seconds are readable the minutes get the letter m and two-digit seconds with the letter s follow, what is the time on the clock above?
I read 12h16
